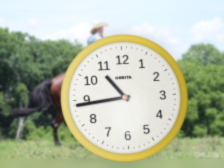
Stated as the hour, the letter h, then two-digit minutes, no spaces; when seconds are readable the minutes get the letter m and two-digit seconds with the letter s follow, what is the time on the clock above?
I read 10h44
